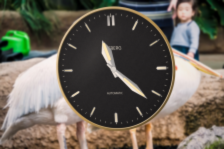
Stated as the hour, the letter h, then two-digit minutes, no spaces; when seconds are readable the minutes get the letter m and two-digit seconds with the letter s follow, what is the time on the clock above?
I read 11h22
